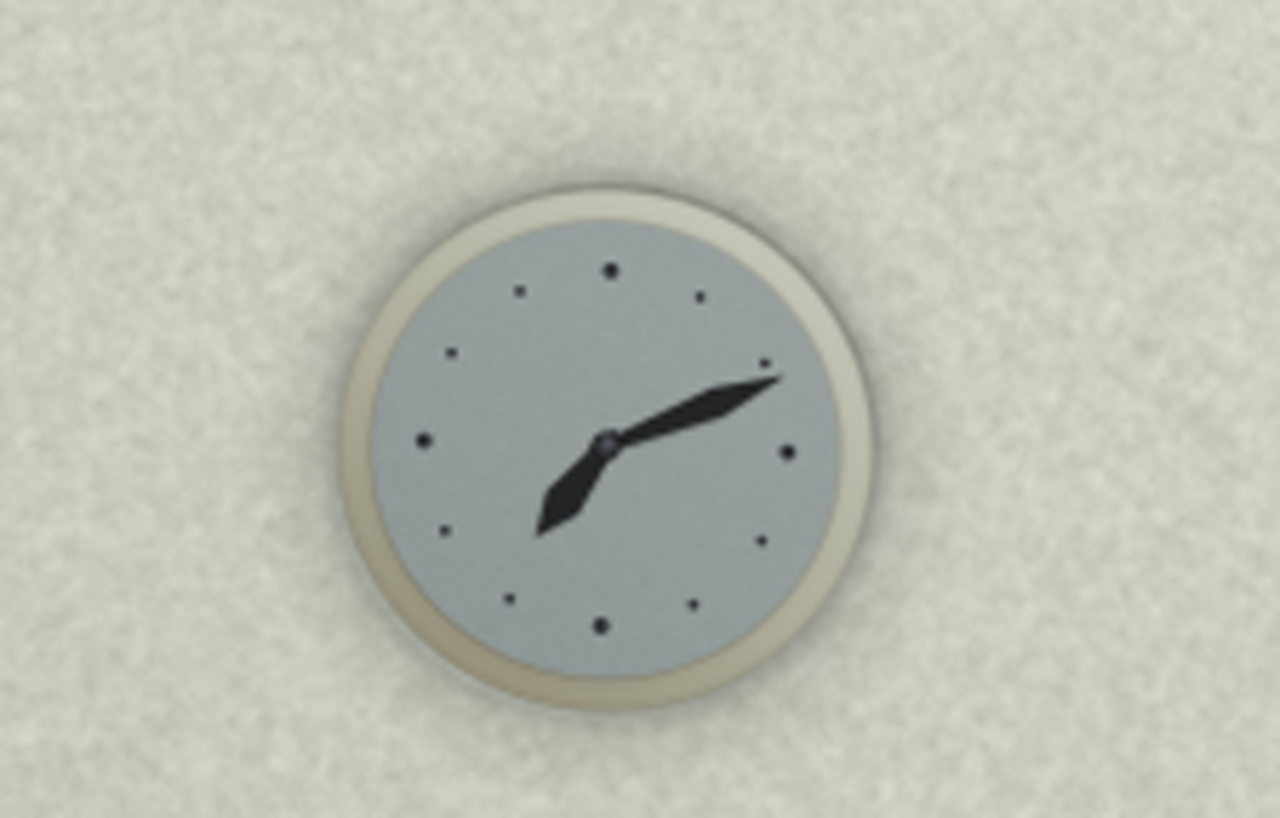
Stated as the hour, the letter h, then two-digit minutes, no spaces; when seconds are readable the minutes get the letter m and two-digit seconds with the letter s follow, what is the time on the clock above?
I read 7h11
